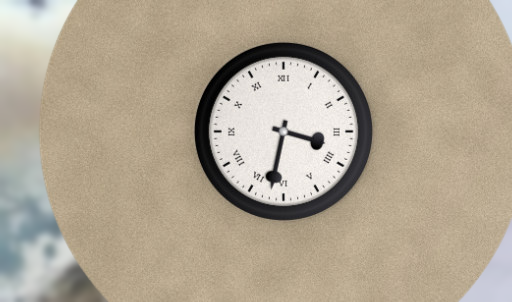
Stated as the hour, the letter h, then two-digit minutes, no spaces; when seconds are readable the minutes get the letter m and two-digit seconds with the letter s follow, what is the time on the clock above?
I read 3h32
